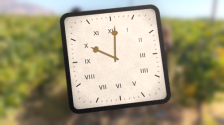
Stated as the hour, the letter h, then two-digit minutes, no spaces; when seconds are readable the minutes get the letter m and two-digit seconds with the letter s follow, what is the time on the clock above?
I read 10h01
